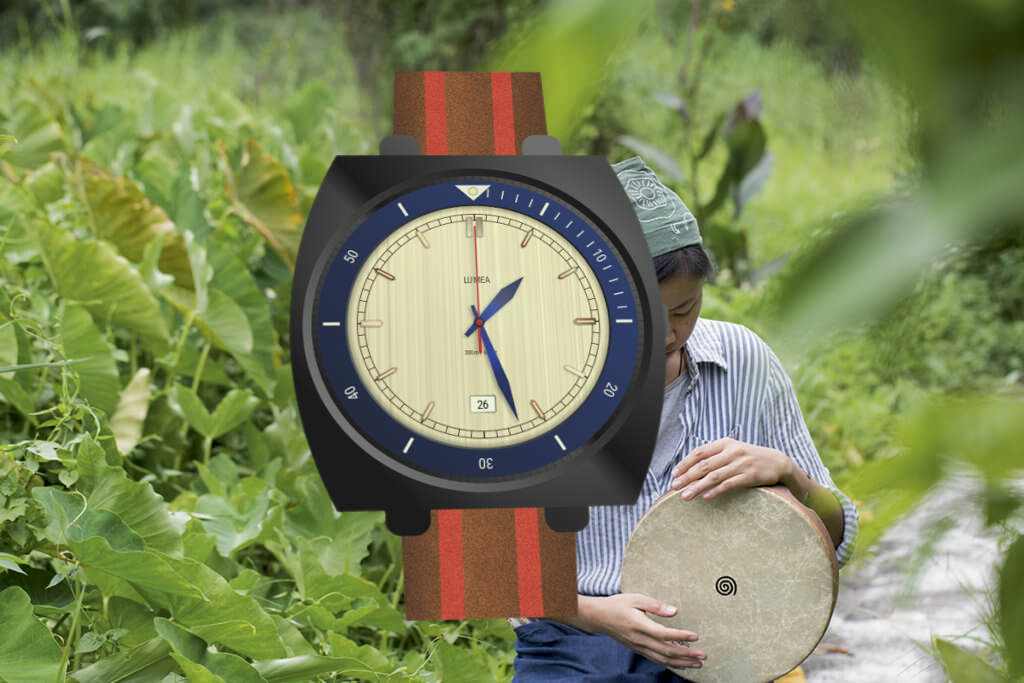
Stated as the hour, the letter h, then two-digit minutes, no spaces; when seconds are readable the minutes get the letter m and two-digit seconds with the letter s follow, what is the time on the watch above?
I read 1h27m00s
